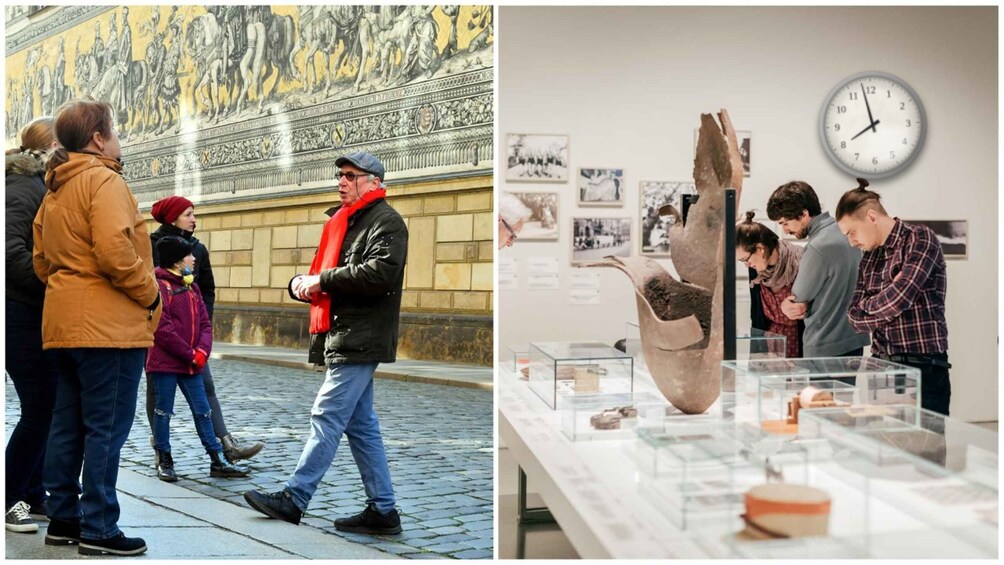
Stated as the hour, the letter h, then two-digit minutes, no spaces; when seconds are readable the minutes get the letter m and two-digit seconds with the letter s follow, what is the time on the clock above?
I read 7h58
